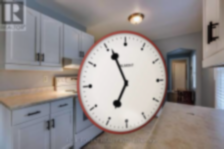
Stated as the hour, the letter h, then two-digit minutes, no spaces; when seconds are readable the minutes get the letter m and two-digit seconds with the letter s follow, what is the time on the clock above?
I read 6h56
